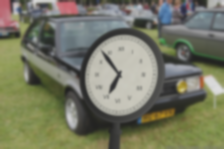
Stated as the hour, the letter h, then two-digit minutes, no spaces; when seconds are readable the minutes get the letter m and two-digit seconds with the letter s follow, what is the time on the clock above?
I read 6h53
